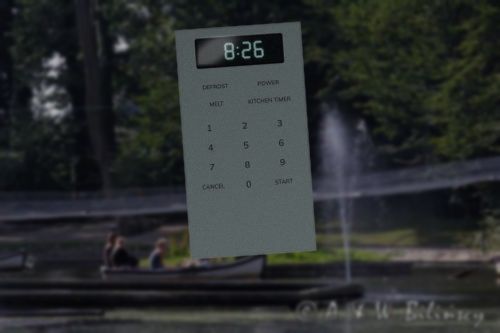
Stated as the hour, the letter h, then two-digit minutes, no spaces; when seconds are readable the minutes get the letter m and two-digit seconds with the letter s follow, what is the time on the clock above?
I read 8h26
